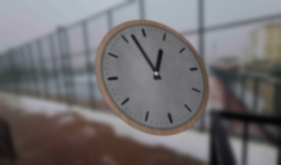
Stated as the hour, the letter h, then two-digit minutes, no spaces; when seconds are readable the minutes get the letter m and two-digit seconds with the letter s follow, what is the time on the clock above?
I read 12h57
